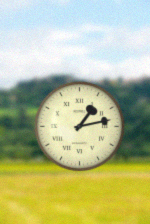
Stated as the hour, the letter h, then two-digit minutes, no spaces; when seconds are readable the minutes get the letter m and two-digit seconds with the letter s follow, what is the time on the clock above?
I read 1h13
